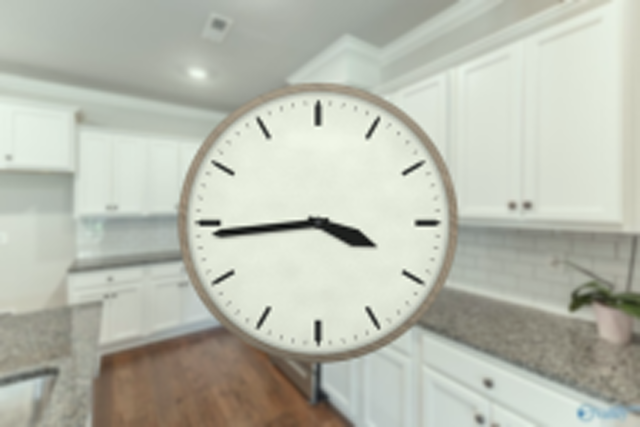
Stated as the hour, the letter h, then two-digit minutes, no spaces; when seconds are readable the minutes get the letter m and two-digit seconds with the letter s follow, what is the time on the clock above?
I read 3h44
